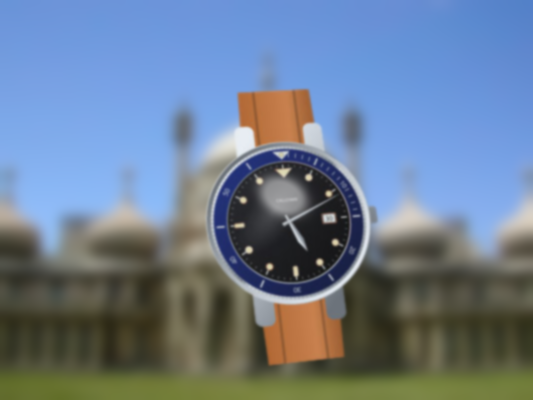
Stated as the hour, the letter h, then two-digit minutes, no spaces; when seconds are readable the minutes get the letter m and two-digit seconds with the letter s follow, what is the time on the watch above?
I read 5h11
